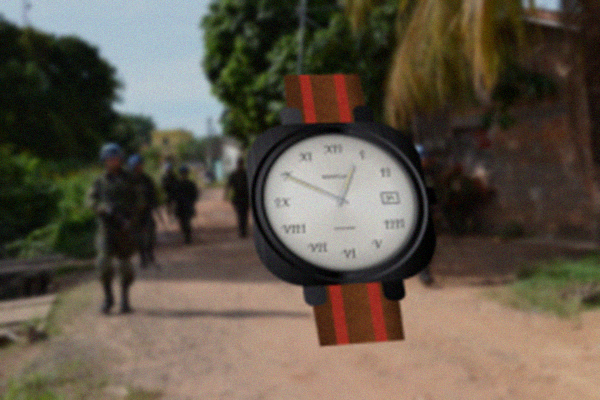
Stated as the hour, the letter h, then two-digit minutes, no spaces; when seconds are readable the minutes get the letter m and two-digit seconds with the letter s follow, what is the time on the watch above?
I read 12h50
